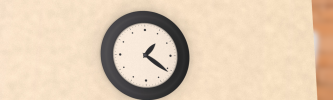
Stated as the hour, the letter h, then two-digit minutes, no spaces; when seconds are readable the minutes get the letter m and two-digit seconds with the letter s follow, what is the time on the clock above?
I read 1h21
